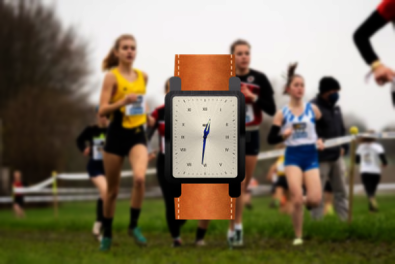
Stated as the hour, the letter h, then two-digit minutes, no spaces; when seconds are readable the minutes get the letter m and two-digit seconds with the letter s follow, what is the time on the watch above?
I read 12h31
